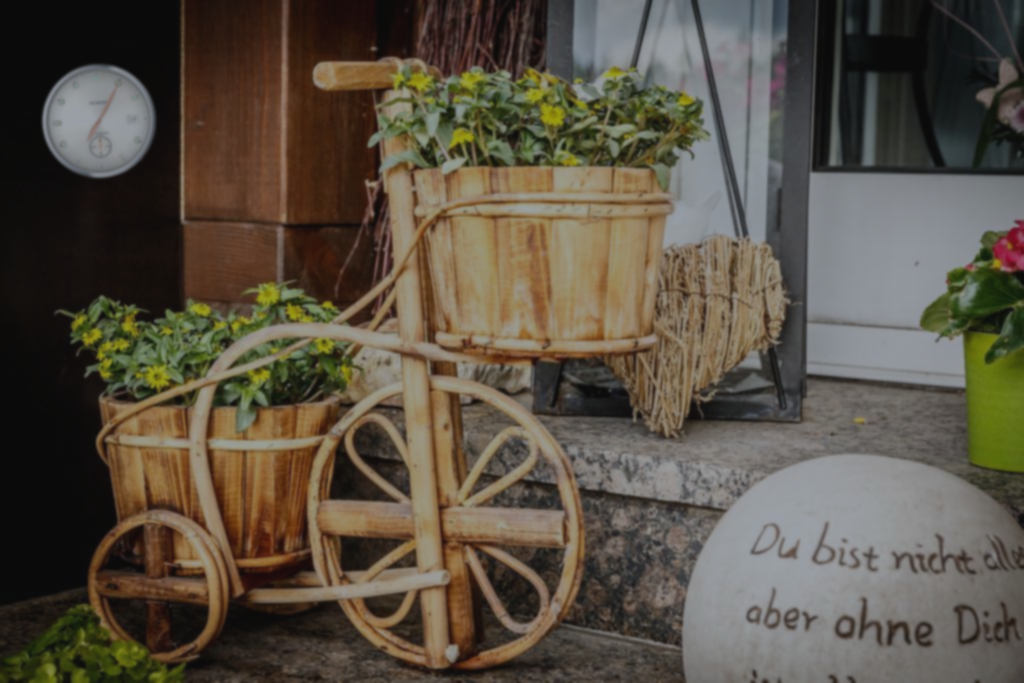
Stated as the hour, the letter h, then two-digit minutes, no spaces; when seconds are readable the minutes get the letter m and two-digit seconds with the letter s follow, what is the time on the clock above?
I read 7h05
